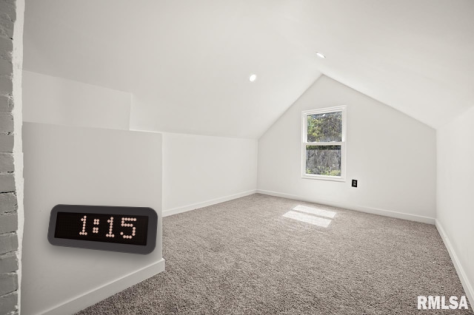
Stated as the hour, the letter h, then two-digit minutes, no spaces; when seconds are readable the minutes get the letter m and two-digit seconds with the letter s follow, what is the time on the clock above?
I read 1h15
